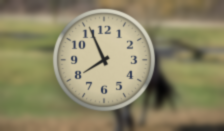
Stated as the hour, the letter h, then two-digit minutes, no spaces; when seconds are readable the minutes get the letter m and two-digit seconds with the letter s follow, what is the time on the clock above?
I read 7h56
